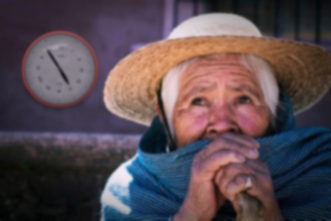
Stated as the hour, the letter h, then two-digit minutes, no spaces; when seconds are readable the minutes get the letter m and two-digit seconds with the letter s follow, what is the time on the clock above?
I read 4h54
